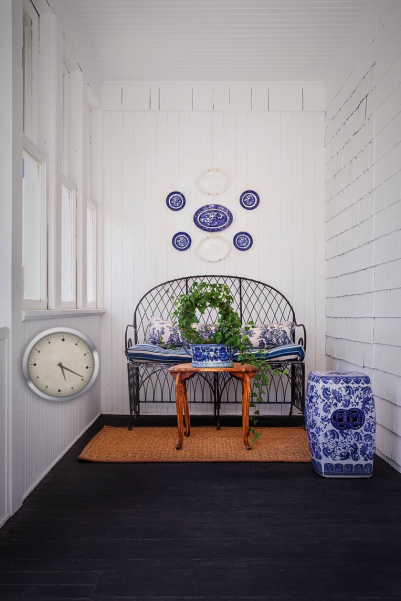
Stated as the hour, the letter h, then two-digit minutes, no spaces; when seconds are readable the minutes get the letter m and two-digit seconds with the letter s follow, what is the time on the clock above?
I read 5h19
